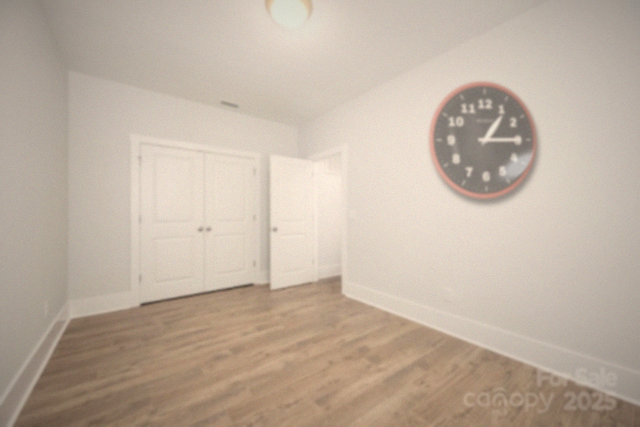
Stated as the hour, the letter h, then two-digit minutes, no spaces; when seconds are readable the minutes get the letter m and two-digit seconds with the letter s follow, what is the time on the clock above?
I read 1h15
